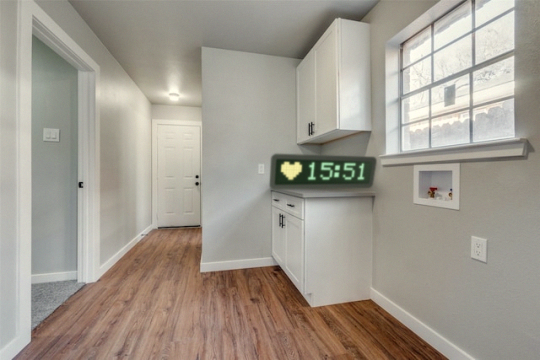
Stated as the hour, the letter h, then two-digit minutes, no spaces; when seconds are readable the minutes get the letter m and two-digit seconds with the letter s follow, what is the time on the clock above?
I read 15h51
